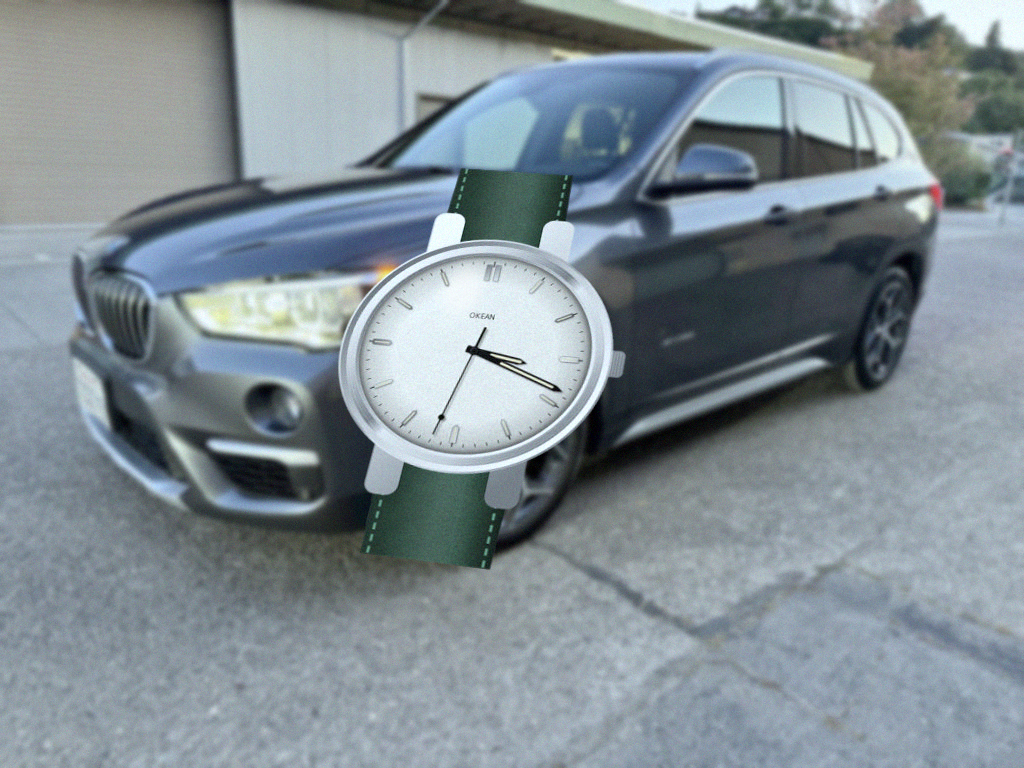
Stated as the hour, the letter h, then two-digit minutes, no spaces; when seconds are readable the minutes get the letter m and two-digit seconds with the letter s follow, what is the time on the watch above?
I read 3h18m32s
